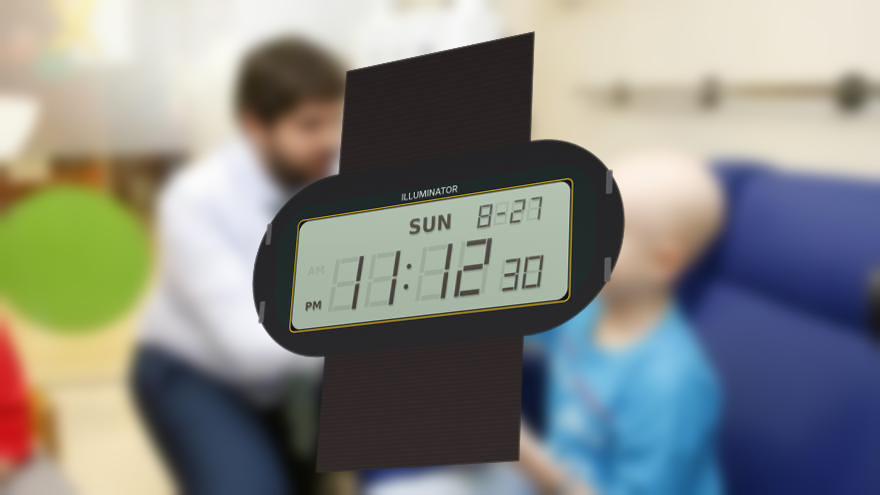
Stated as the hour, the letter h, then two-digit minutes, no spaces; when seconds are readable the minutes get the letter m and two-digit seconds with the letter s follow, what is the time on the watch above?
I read 11h12m30s
